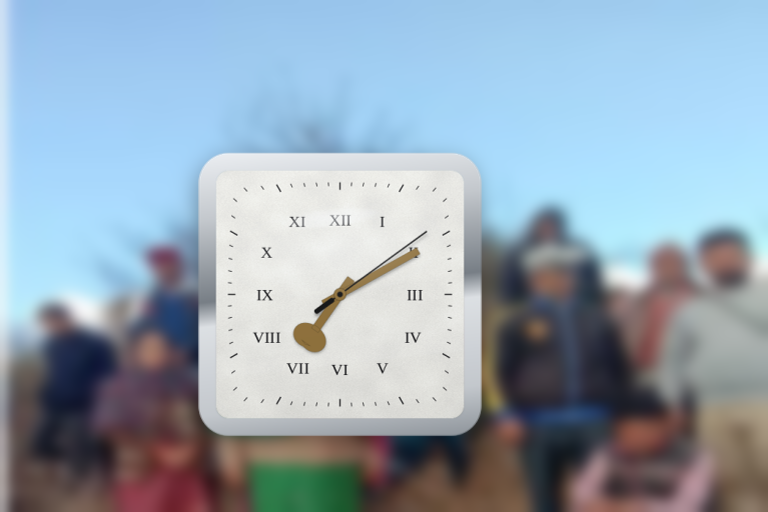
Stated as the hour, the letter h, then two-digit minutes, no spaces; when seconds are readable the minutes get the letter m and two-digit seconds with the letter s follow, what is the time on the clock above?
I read 7h10m09s
